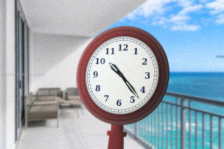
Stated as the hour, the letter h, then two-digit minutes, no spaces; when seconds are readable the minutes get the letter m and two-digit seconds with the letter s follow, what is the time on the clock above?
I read 10h23
